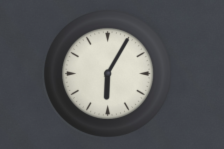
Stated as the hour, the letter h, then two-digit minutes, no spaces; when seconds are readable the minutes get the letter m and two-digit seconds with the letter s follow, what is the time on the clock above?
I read 6h05
